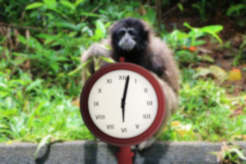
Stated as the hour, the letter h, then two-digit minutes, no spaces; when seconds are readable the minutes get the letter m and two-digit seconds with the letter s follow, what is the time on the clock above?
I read 6h02
